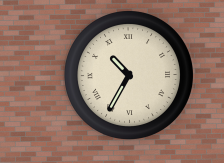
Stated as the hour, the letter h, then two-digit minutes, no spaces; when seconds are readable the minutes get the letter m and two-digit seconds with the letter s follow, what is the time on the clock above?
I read 10h35
